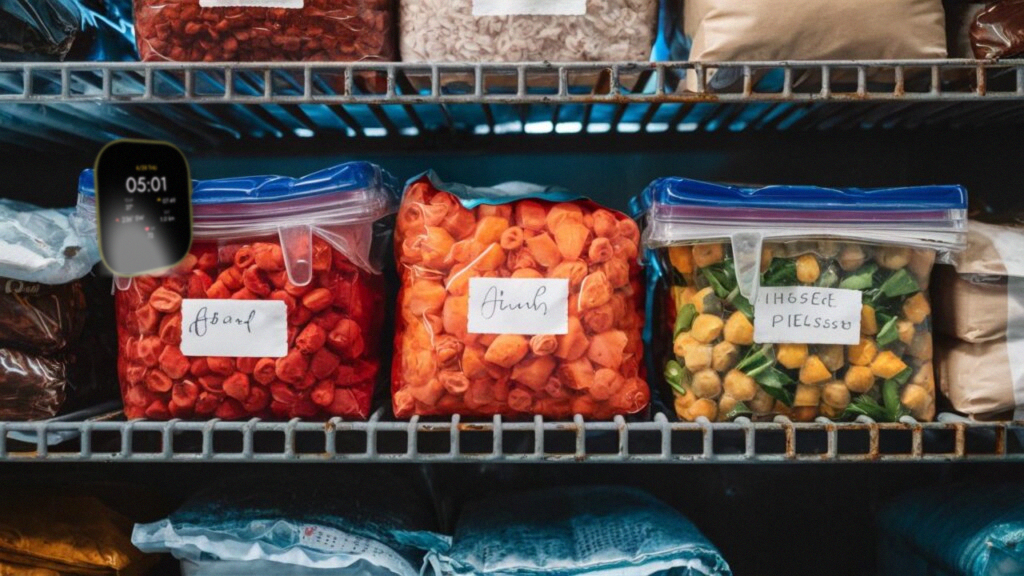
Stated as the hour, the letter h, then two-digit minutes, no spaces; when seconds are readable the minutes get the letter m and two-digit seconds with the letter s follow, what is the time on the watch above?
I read 5h01
